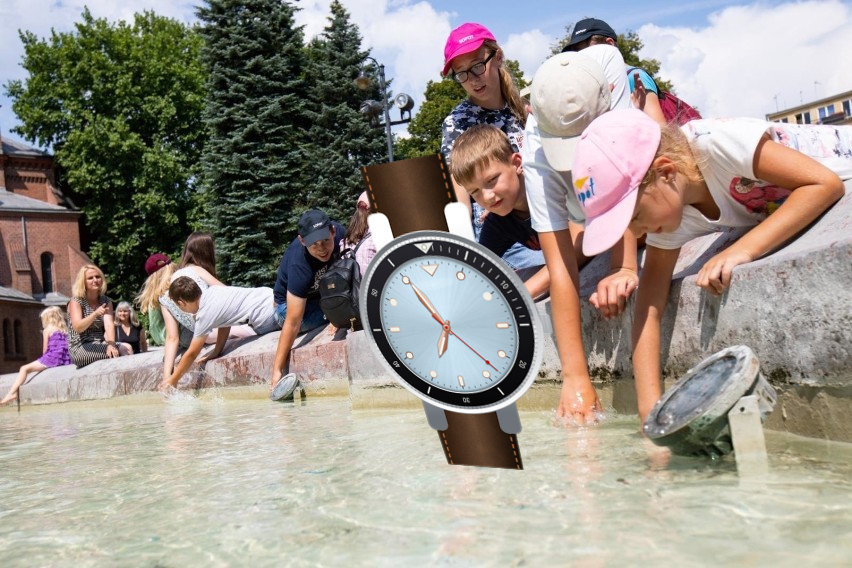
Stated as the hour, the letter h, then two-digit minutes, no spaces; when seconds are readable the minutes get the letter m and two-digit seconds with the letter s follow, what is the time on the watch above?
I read 6h55m23s
